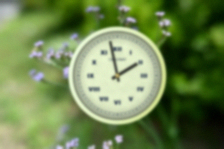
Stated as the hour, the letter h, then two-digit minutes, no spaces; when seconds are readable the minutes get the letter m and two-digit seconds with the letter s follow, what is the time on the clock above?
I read 1h58
